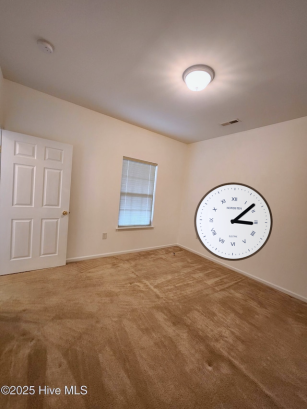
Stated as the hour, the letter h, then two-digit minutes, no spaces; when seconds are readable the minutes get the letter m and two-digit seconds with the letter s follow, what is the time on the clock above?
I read 3h08
